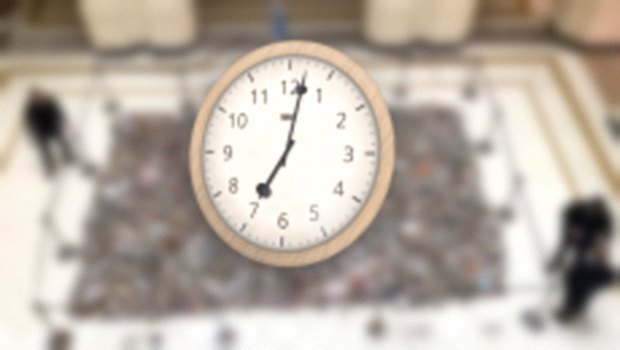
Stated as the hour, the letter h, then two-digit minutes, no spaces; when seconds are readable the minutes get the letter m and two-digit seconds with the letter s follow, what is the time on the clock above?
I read 7h02
